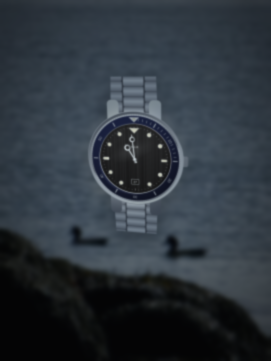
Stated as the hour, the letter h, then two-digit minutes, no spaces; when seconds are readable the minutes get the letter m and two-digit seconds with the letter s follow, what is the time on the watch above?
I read 10h59
